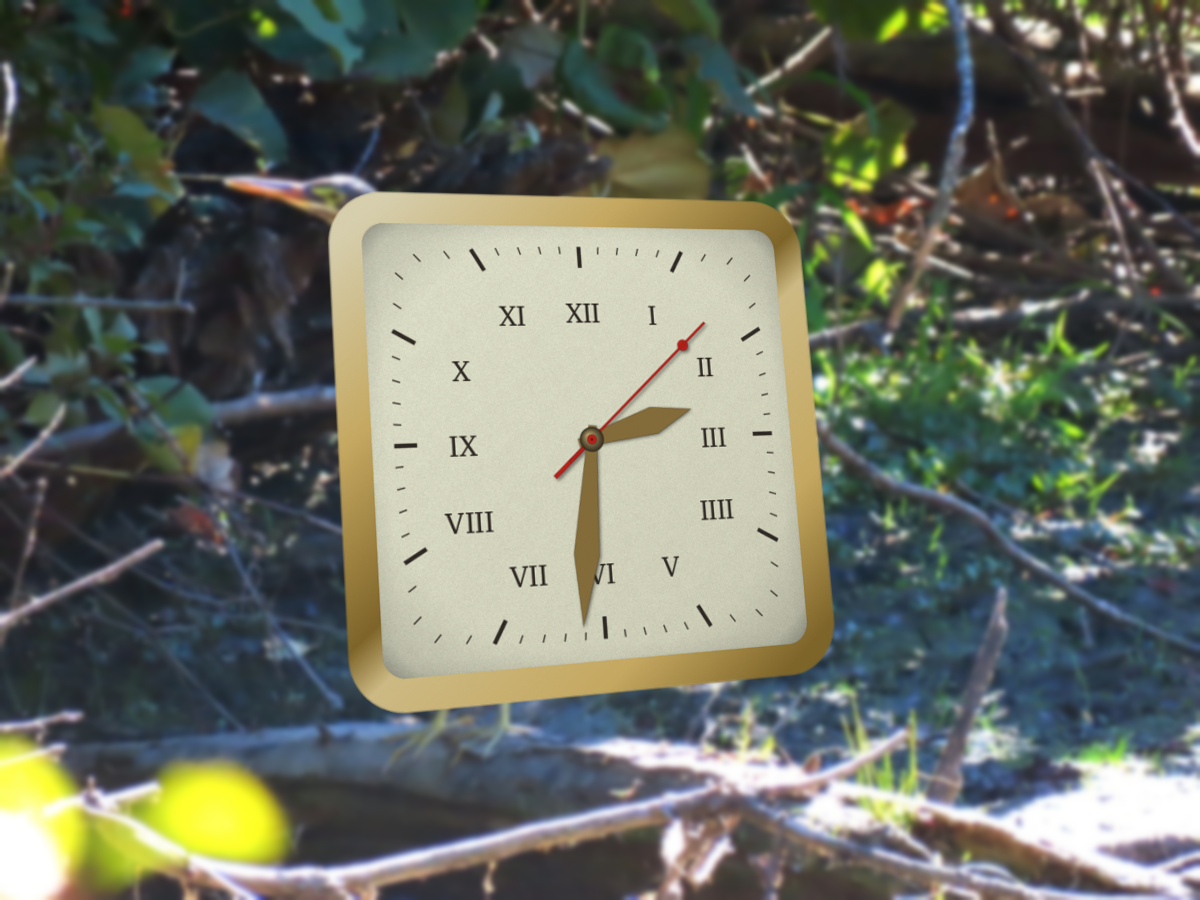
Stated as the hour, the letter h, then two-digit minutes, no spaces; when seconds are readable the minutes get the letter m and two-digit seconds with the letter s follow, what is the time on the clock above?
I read 2h31m08s
